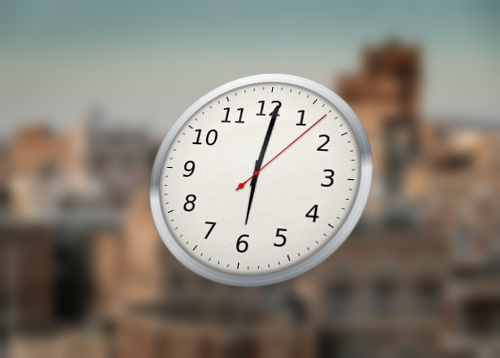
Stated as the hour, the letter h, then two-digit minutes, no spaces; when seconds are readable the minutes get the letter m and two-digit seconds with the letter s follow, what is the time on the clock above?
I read 6h01m07s
